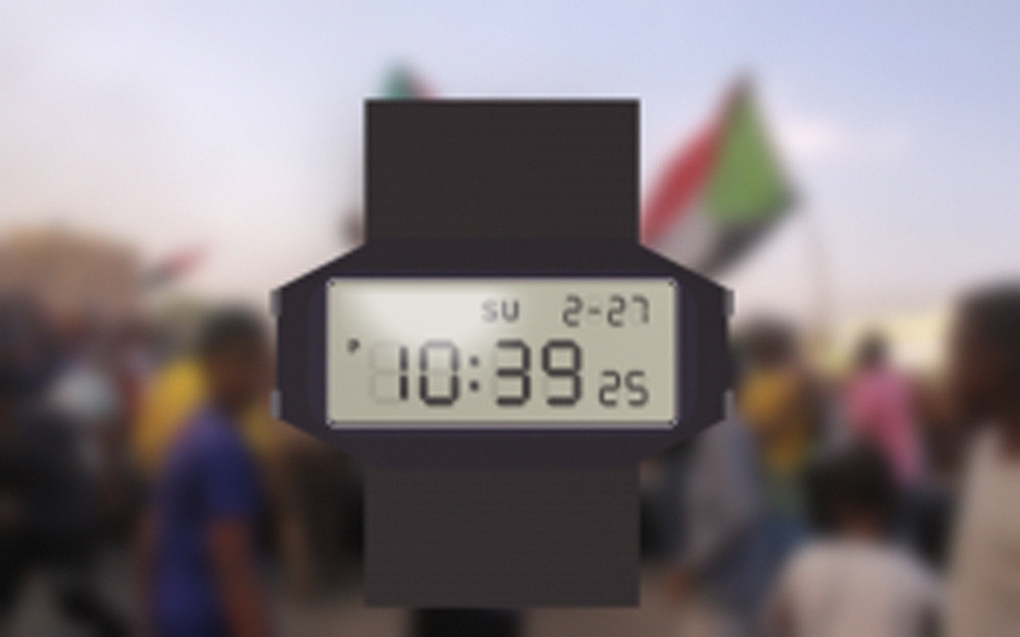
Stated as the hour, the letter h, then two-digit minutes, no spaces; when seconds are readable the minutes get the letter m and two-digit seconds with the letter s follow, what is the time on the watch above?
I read 10h39m25s
